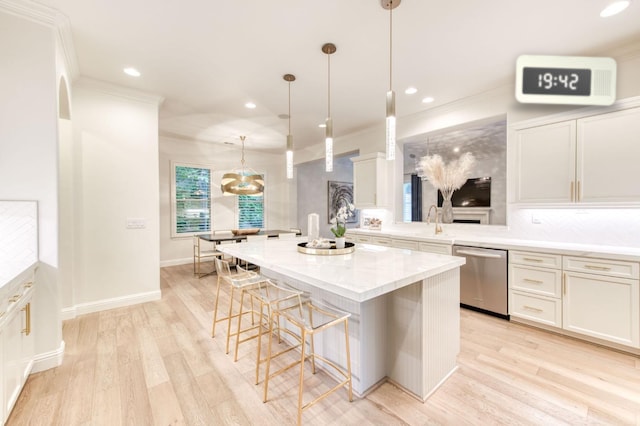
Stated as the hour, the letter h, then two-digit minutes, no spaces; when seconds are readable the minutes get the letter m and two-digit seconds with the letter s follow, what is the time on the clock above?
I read 19h42
